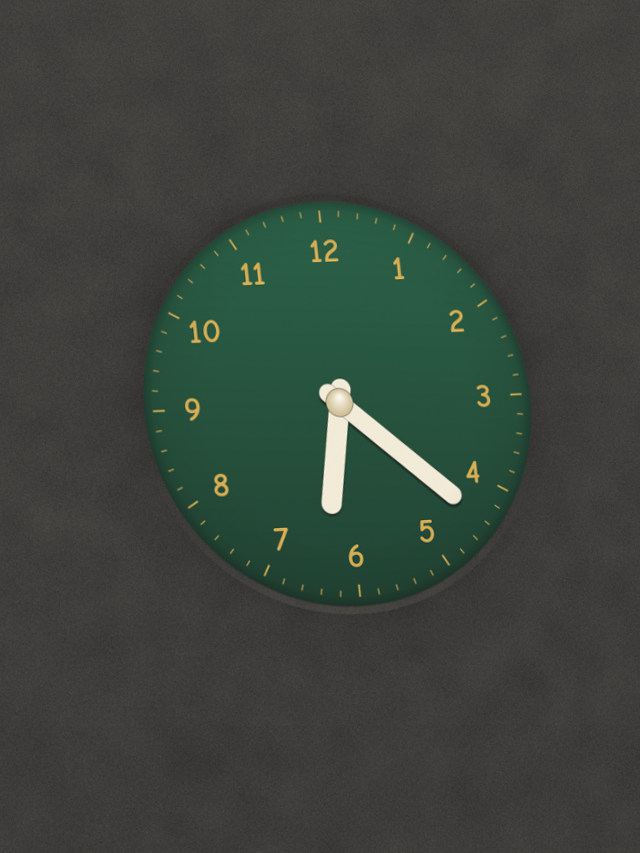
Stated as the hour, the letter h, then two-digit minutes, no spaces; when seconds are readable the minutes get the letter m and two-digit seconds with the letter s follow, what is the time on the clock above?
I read 6h22
